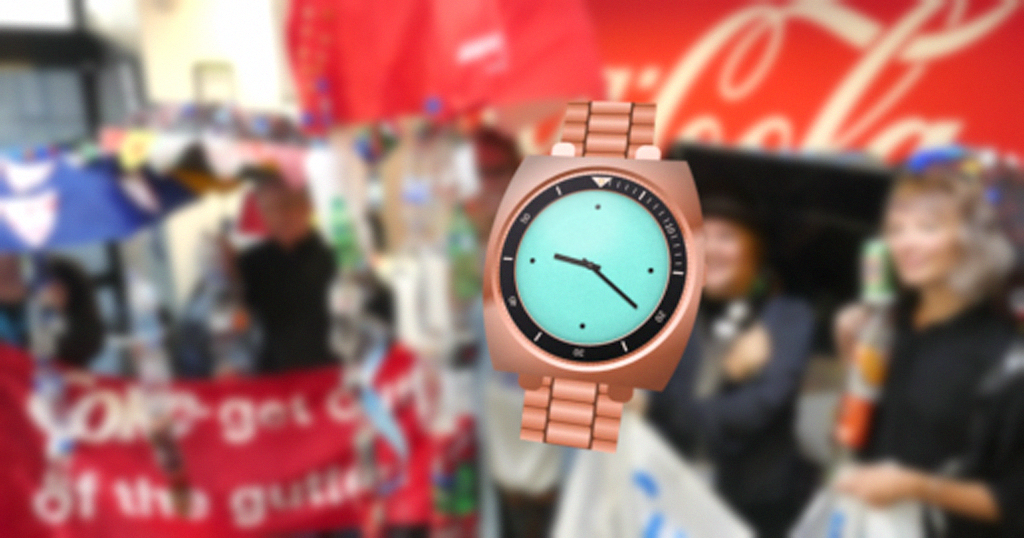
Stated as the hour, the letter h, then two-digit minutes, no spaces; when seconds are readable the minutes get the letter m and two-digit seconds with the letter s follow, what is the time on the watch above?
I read 9h21
